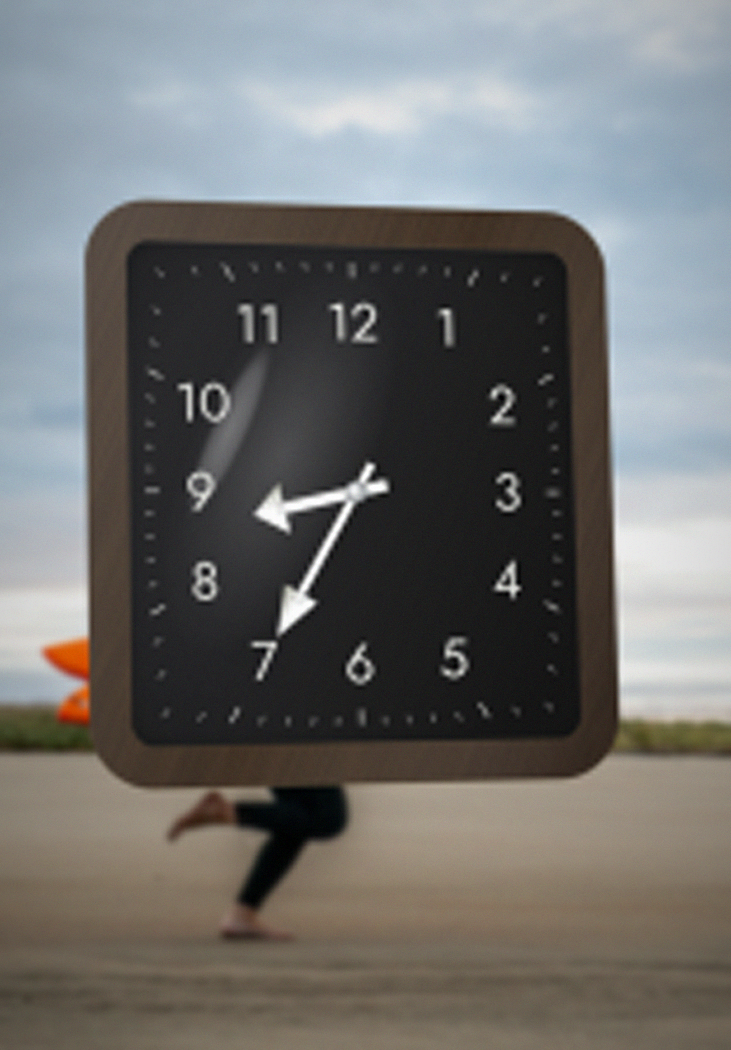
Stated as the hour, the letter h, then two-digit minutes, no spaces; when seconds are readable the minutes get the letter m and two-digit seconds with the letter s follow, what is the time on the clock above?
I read 8h35
